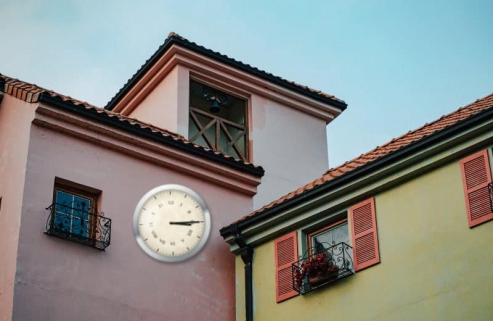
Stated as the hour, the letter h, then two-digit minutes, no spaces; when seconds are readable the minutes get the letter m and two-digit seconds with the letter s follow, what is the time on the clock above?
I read 3h15
